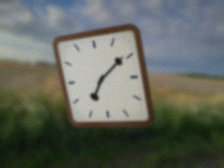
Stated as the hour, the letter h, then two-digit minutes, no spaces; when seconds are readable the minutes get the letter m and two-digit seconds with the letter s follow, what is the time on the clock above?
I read 7h09
